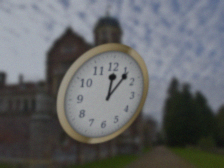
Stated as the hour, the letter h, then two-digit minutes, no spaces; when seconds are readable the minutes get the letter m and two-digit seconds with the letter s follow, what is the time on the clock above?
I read 12h06
